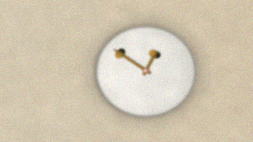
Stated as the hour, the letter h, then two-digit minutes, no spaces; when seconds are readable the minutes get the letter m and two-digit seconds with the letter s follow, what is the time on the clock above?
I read 12h51
